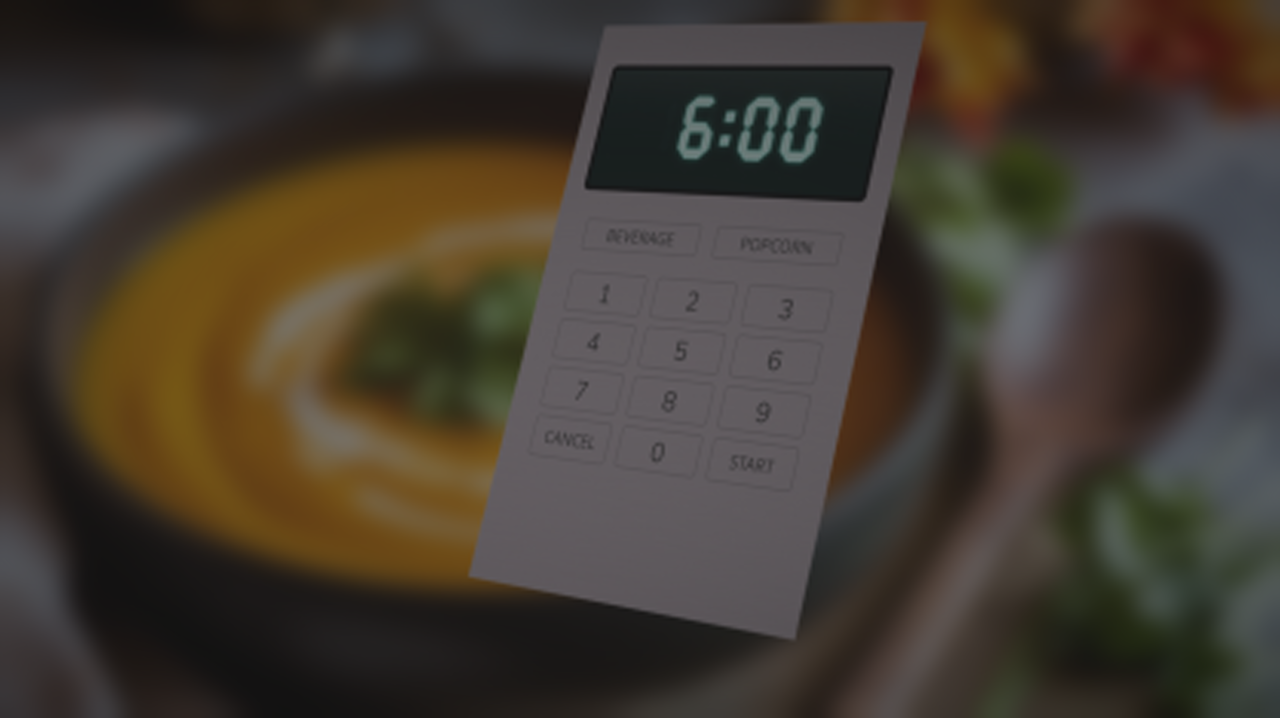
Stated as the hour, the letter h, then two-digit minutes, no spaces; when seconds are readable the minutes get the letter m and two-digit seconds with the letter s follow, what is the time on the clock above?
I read 6h00
